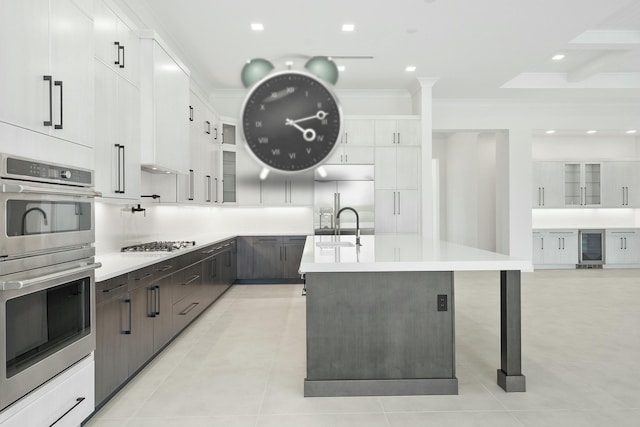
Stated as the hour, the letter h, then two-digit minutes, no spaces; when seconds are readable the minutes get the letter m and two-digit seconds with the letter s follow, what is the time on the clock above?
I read 4h13
